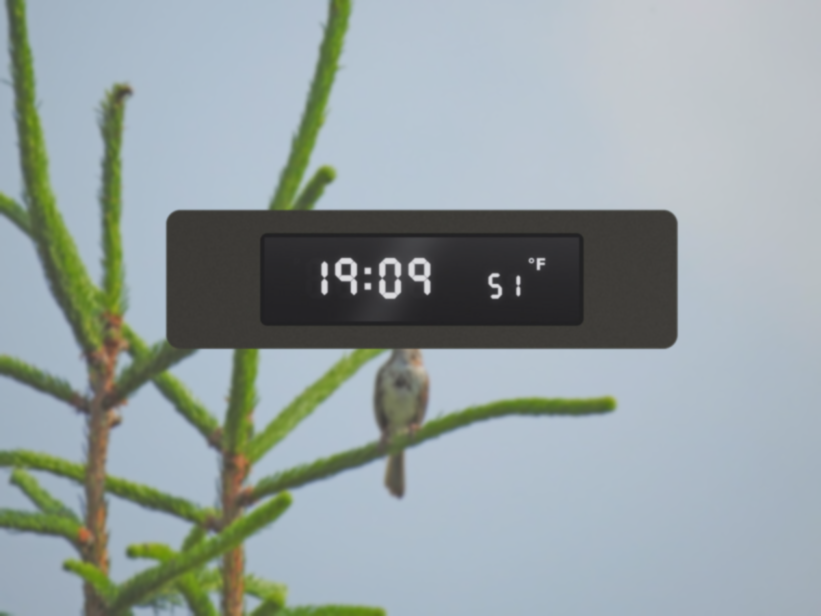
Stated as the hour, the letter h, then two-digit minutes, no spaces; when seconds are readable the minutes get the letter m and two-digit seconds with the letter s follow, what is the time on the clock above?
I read 19h09
